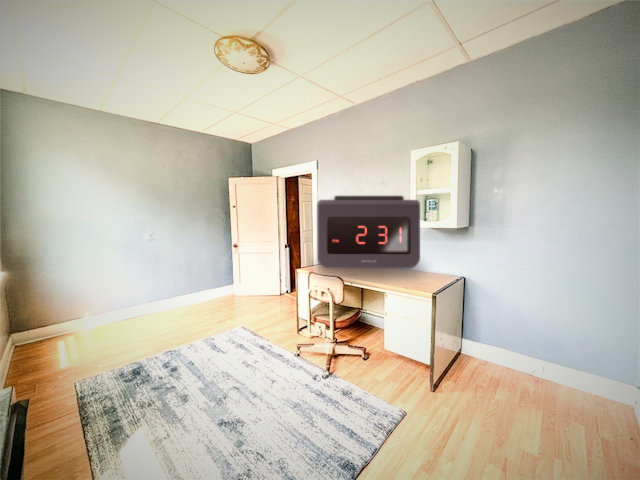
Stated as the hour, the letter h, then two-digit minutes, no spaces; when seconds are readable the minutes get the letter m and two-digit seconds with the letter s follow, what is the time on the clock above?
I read 2h31
